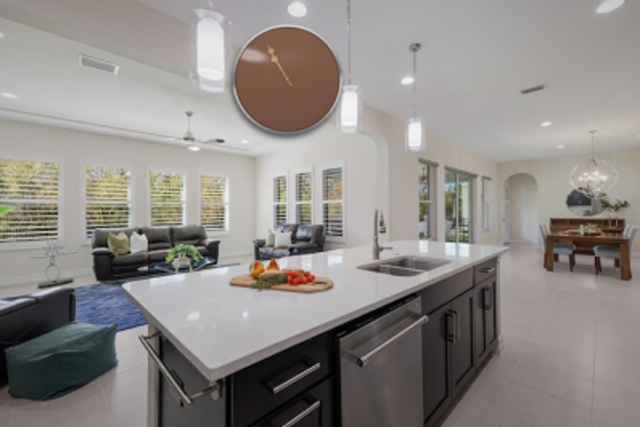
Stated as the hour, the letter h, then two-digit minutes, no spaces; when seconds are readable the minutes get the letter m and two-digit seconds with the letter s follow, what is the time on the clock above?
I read 10h55
